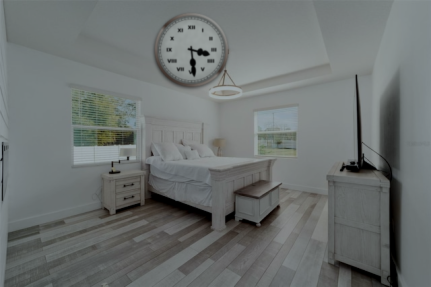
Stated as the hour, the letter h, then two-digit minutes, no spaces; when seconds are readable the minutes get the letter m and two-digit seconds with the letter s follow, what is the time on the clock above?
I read 3h29
